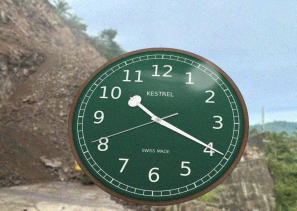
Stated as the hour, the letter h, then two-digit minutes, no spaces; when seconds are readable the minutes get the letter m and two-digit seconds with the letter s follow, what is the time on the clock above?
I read 10h19m41s
